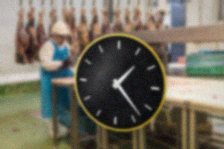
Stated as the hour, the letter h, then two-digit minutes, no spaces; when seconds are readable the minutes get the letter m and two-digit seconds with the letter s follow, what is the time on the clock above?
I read 1h23
